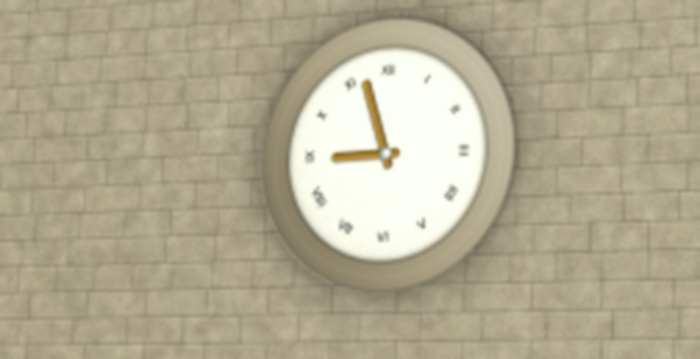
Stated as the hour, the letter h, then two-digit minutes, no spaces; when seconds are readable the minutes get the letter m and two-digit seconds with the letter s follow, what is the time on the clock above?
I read 8h57
